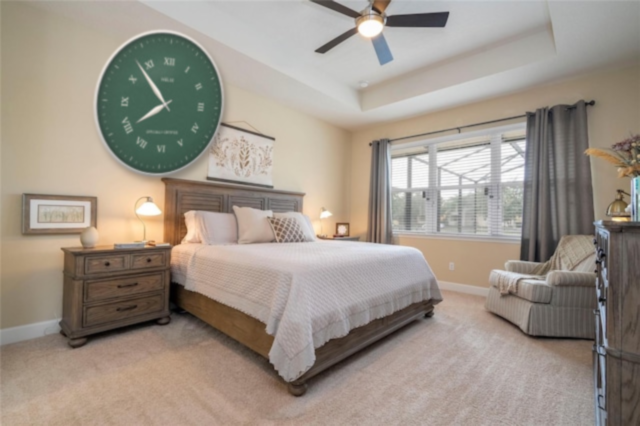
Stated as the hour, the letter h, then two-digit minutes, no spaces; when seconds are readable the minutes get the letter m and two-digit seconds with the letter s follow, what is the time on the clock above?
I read 7h53
